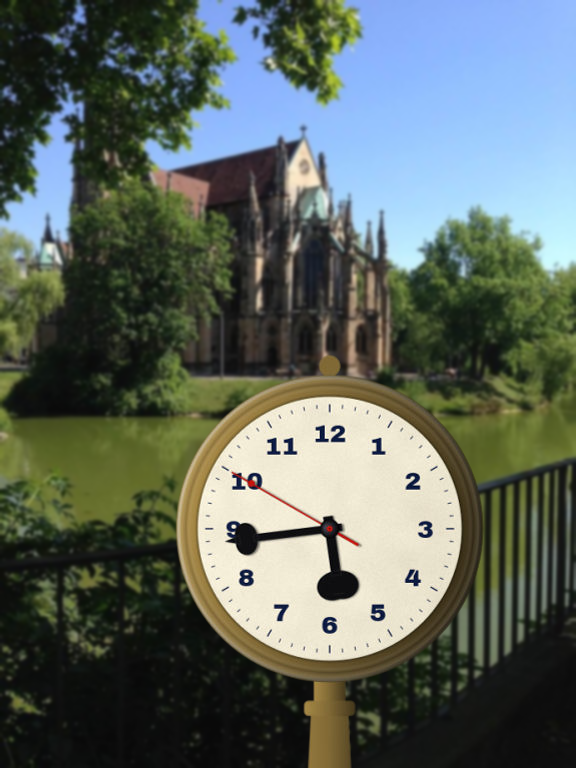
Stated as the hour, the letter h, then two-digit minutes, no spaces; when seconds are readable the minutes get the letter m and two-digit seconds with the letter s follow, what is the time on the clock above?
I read 5h43m50s
